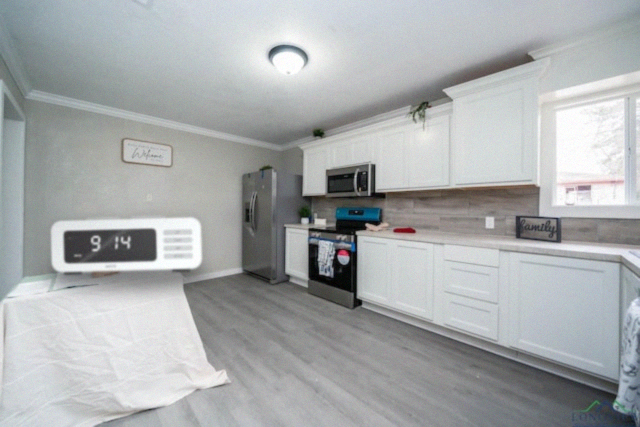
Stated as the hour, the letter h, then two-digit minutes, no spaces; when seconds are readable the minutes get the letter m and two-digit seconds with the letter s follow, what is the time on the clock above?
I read 9h14
